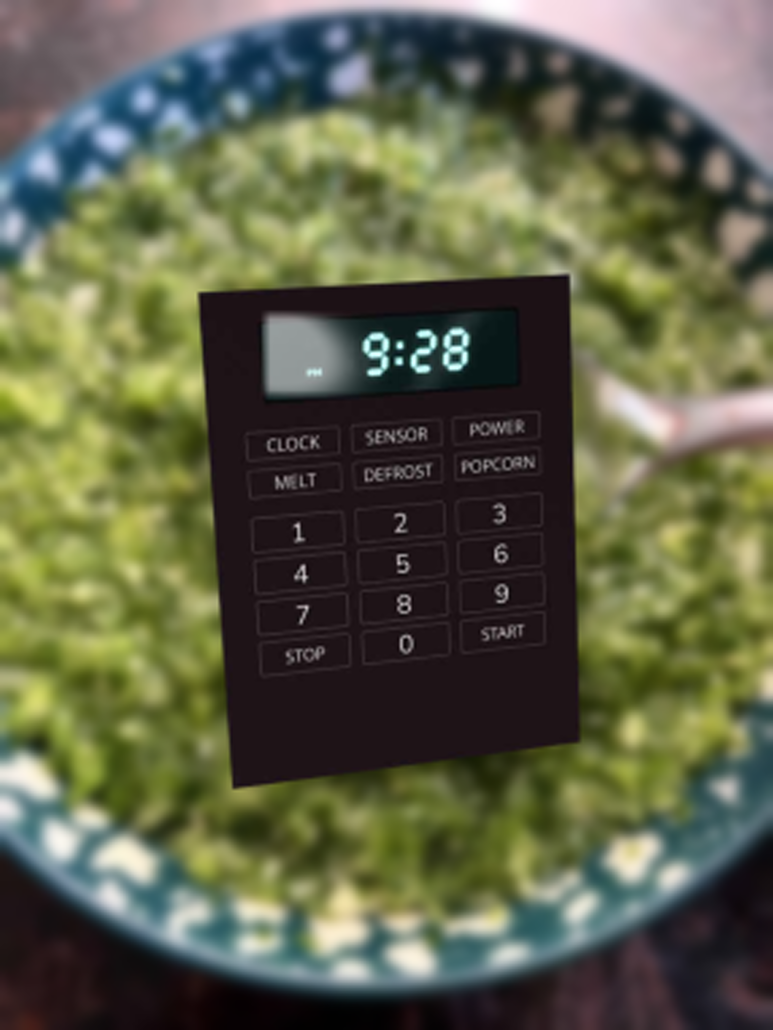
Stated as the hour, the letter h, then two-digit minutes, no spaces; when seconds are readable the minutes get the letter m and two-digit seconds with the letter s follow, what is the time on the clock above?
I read 9h28
